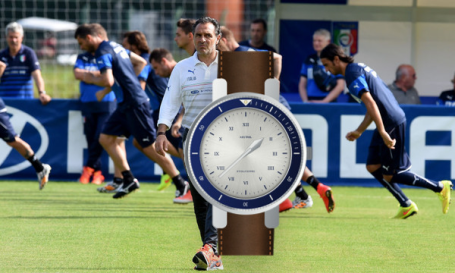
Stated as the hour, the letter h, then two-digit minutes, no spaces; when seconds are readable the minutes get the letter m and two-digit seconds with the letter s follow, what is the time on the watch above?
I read 1h38
